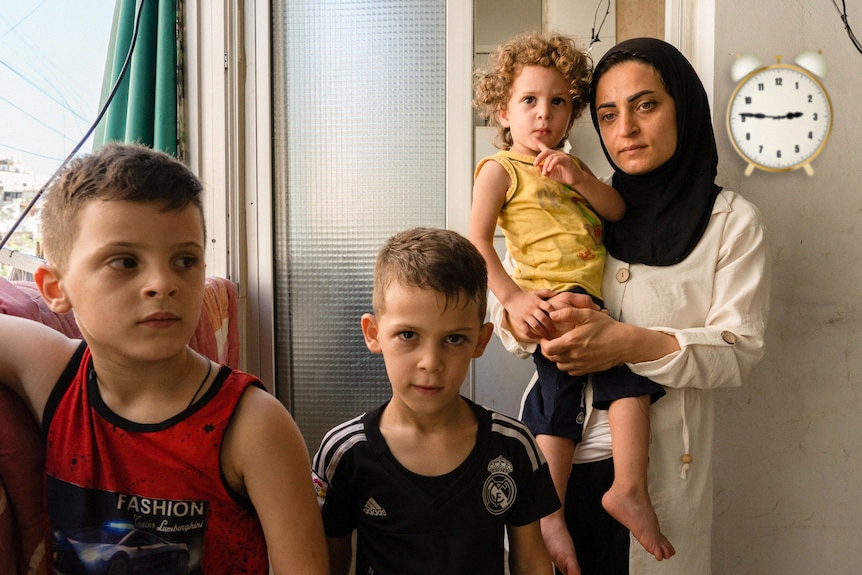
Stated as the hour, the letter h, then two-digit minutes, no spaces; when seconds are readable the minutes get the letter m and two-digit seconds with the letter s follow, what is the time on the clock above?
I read 2h46
